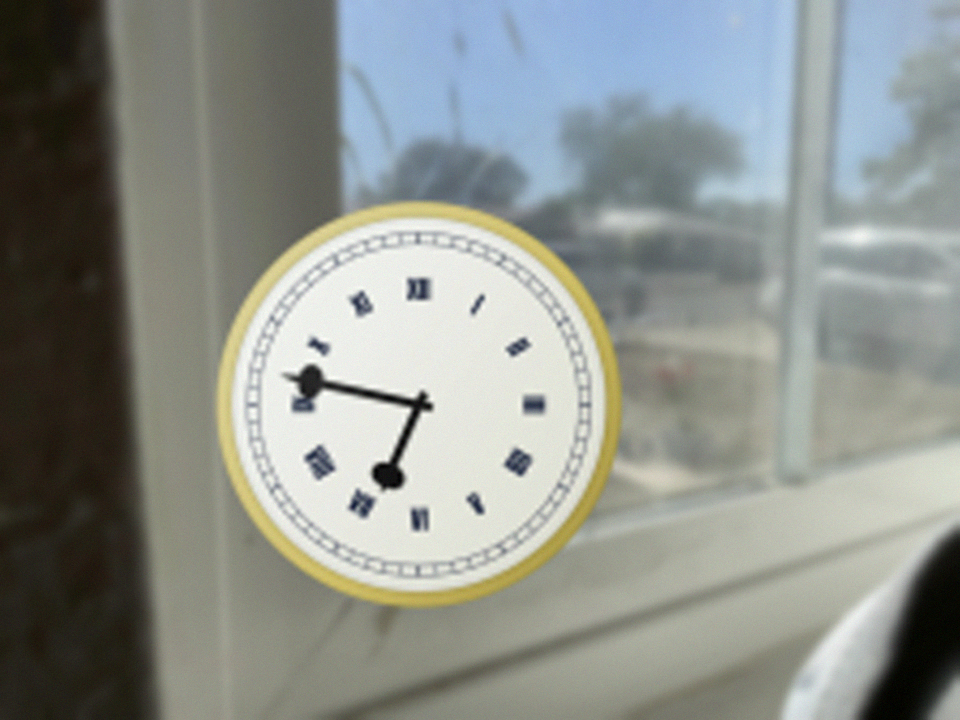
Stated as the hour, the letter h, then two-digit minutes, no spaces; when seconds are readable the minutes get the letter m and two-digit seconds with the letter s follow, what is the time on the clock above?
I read 6h47
